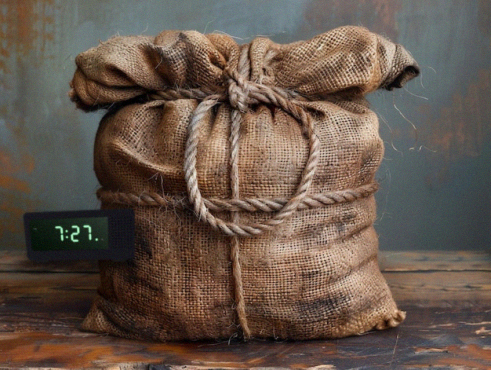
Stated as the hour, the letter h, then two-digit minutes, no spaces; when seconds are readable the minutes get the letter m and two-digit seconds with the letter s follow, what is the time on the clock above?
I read 7h27
